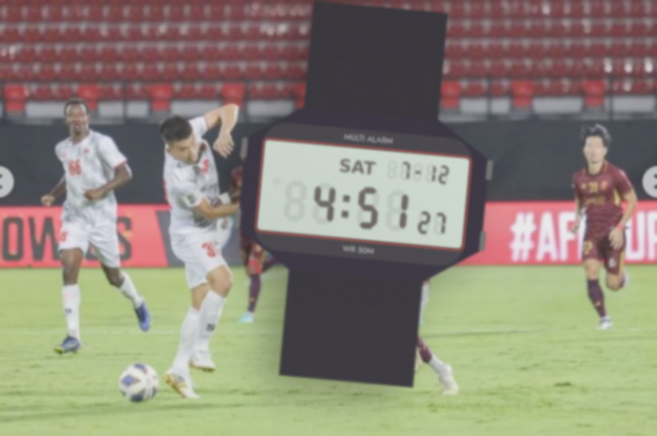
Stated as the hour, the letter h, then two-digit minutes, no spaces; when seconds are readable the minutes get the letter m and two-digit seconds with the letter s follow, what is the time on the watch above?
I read 4h51m27s
